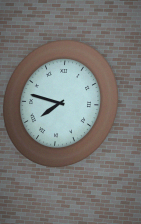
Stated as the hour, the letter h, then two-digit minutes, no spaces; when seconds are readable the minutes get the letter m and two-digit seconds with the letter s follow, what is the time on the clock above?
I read 7h47
